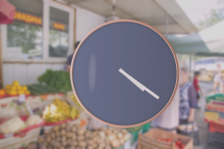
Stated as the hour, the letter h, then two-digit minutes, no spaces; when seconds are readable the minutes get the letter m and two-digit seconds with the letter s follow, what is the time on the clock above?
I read 4h21
